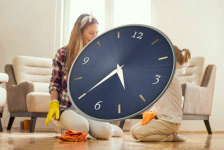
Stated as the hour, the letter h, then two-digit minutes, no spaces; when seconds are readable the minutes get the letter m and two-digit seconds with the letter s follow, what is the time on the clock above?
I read 4h35
